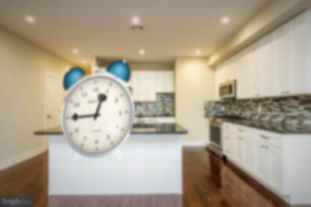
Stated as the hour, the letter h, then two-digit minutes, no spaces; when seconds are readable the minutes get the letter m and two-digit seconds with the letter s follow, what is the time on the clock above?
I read 12h45
